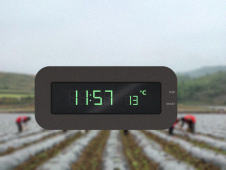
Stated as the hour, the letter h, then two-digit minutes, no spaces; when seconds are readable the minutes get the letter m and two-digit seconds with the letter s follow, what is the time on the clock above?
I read 11h57
